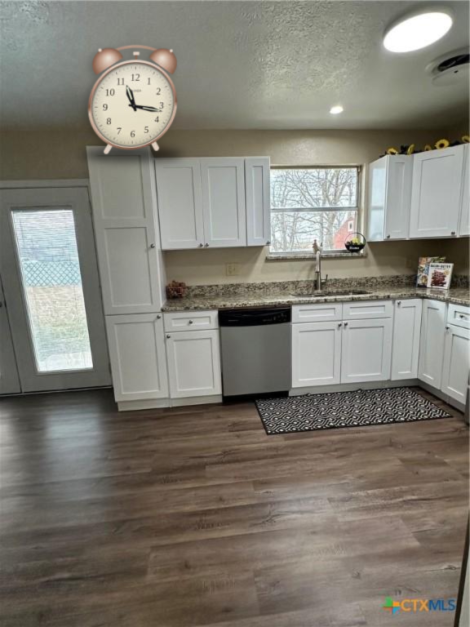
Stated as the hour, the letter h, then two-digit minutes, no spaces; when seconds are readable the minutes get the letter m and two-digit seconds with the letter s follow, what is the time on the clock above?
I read 11h17
